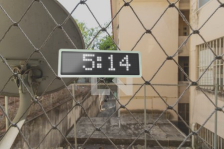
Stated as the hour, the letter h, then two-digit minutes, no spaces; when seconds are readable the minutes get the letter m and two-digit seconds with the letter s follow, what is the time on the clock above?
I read 5h14
